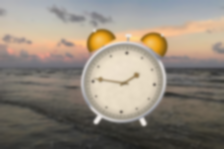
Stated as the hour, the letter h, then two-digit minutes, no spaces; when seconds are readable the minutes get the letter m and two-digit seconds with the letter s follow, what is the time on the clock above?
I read 1h46
